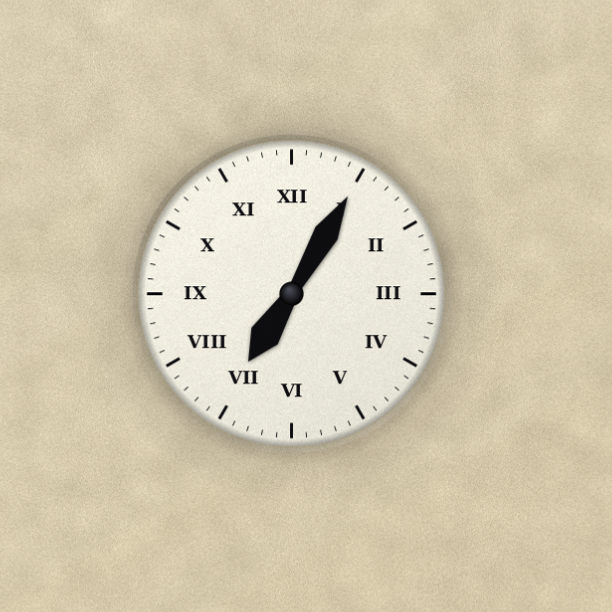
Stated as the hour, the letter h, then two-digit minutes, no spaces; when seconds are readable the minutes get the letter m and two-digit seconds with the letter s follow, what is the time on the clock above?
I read 7h05
